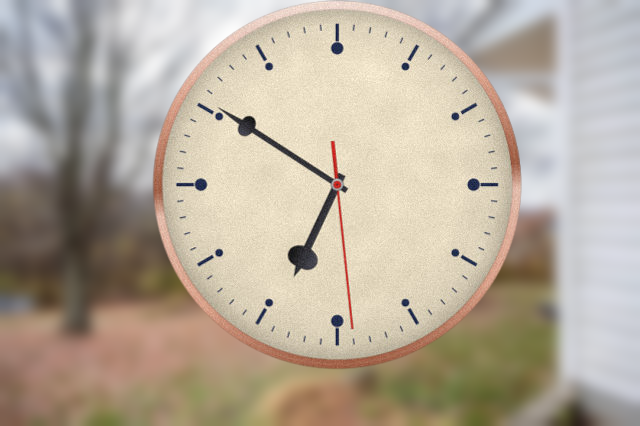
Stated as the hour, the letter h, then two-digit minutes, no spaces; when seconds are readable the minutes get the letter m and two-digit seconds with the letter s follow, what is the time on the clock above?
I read 6h50m29s
